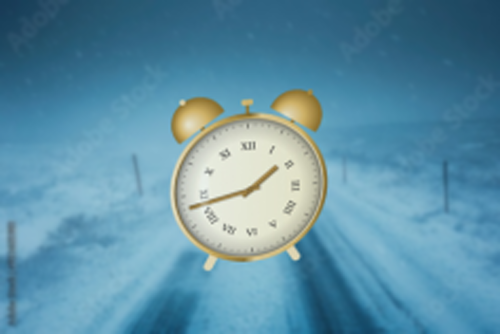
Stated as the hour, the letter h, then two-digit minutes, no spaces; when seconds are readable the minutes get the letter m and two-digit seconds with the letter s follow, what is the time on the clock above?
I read 1h43
